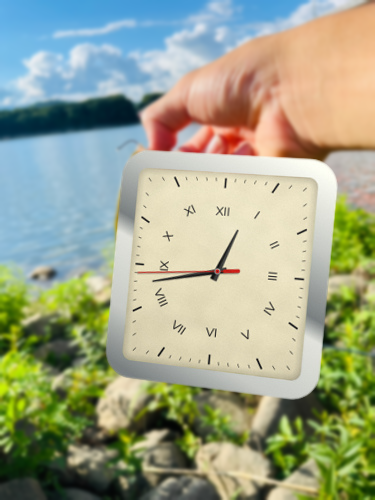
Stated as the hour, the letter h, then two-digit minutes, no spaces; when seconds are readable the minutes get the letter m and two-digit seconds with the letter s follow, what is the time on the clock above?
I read 12h42m44s
